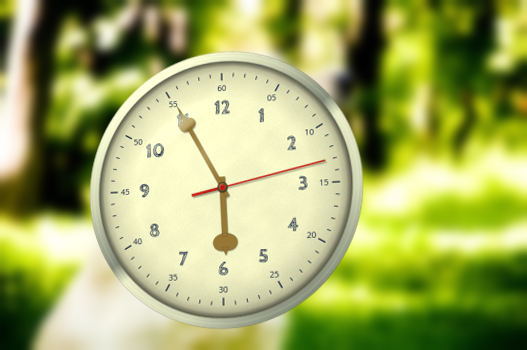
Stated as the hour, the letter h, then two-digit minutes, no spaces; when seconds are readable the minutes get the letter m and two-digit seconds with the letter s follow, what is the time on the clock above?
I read 5h55m13s
